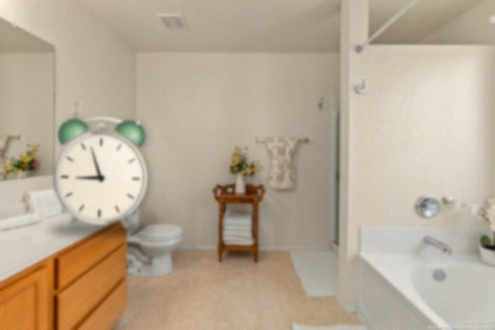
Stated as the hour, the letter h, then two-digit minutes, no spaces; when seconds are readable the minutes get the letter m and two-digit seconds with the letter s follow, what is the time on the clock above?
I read 8h57
